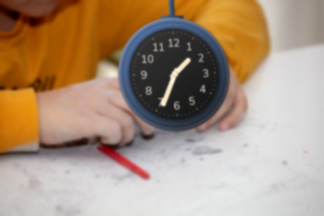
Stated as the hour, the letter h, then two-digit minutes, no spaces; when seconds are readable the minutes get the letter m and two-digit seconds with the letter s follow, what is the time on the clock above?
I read 1h34
